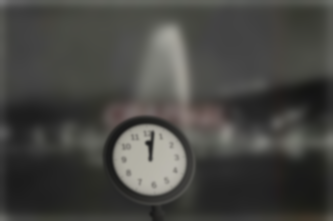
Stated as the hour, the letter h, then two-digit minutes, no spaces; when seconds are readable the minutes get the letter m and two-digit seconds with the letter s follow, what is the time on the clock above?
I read 12h02
